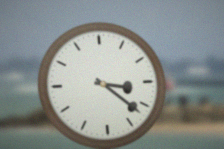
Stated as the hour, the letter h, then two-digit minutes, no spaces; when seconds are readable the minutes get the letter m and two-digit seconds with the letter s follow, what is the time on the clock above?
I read 3h22
